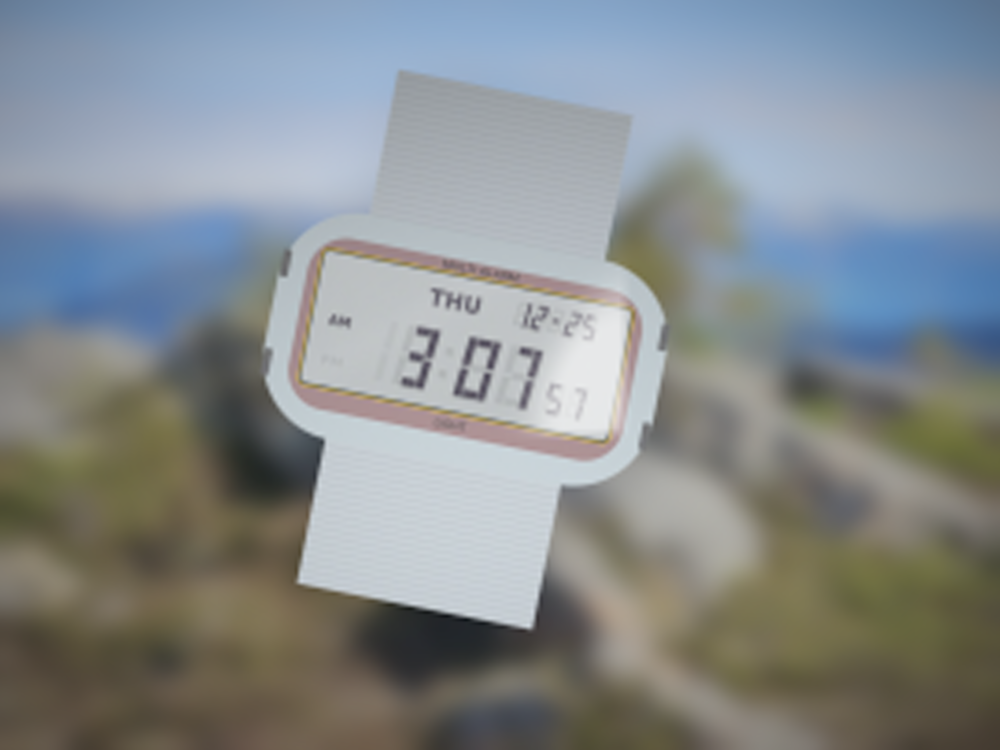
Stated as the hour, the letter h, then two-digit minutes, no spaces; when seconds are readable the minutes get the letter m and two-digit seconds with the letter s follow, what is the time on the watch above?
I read 3h07m57s
